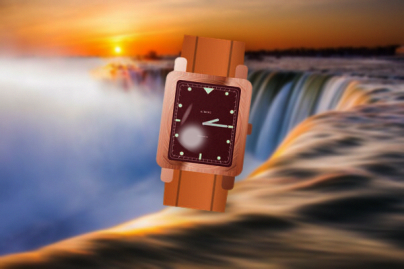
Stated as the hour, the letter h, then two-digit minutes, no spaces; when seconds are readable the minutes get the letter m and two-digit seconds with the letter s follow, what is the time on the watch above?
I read 2h15
